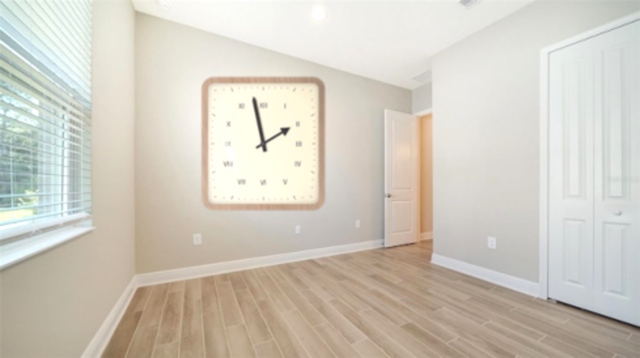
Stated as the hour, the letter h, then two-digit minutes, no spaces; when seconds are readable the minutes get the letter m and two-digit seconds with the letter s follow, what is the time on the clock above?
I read 1h58
